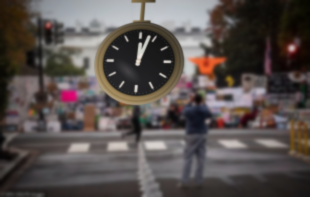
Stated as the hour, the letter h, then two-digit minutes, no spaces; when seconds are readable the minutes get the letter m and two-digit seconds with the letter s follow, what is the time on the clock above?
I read 12h03
